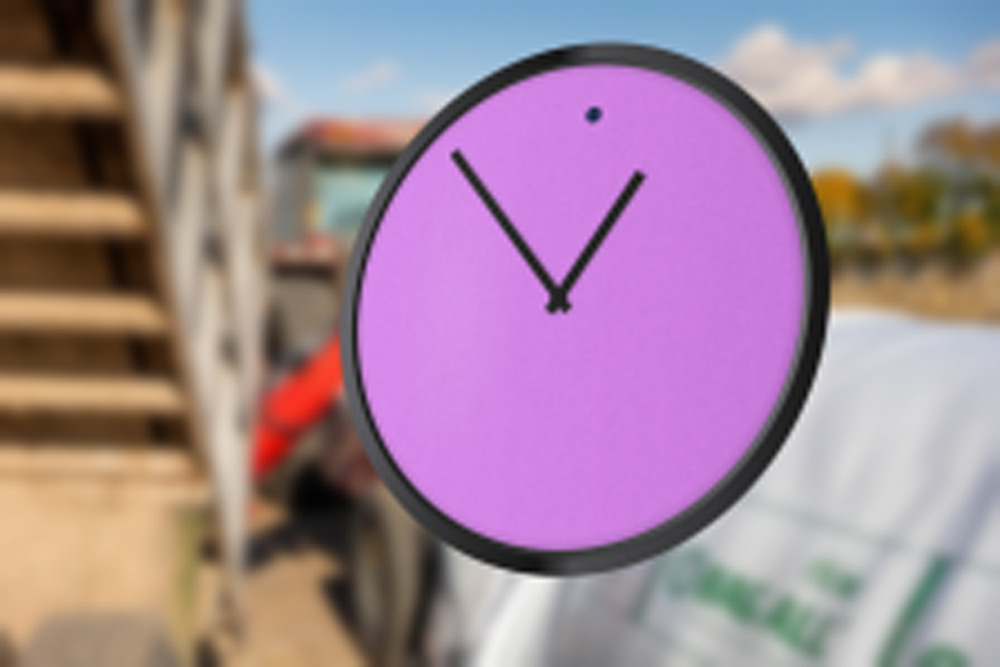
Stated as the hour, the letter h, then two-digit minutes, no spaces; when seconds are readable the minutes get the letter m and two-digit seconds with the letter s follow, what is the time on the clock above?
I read 12h52
